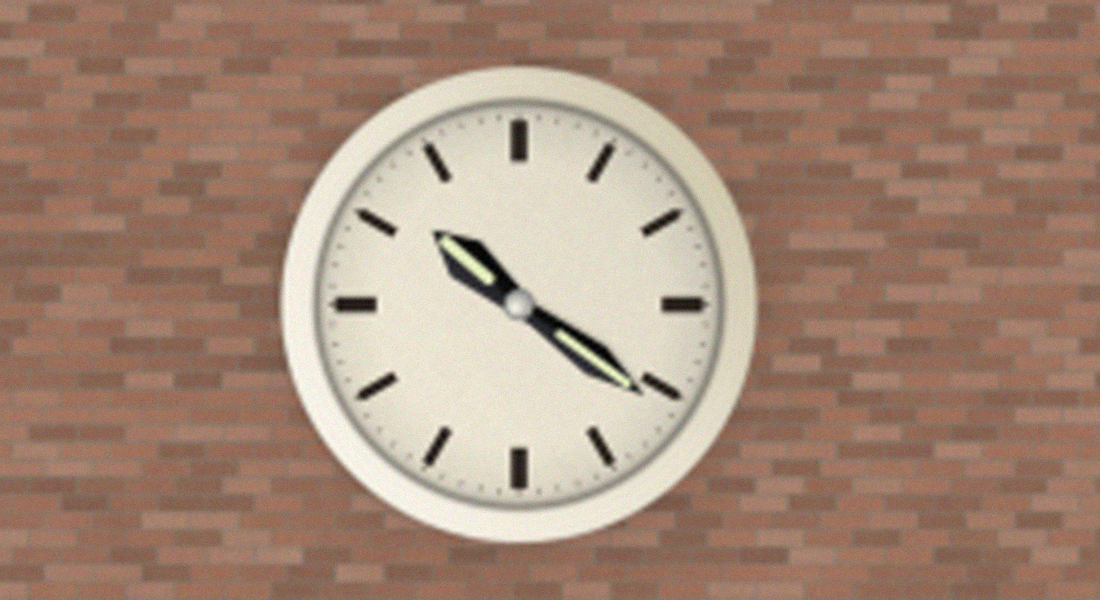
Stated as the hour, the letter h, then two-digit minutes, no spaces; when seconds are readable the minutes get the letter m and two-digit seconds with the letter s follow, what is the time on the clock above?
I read 10h21
